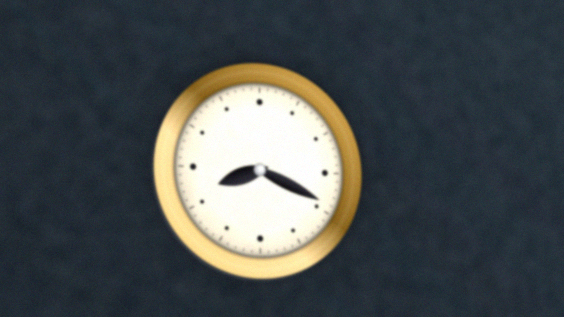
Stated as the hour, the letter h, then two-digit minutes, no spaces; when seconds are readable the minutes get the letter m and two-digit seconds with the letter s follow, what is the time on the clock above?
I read 8h19
